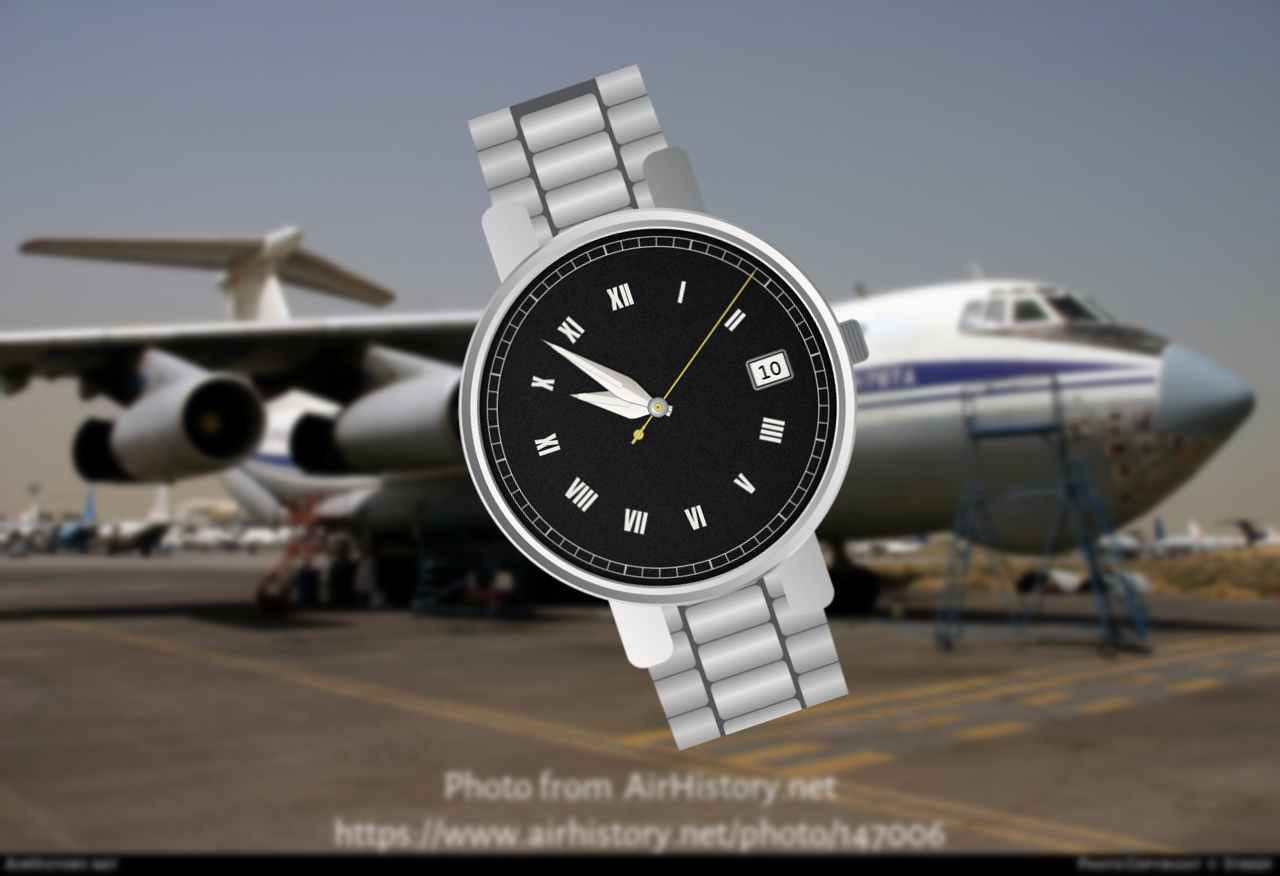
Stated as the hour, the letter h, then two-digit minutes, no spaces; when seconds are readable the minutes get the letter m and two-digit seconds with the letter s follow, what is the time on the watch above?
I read 9h53m09s
